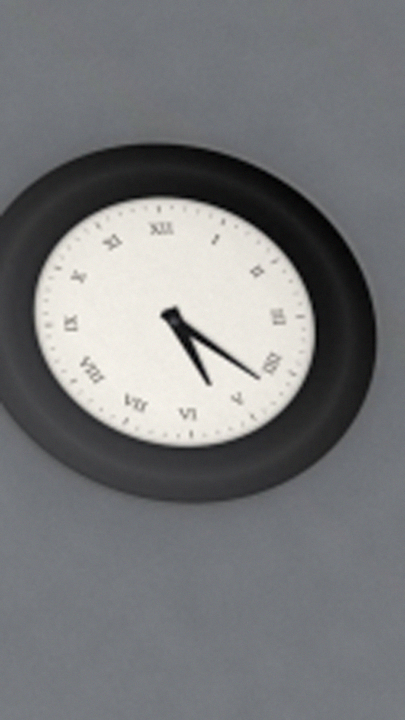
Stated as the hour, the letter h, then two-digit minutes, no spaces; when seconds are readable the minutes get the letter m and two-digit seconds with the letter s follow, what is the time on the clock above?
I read 5h22
